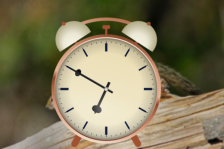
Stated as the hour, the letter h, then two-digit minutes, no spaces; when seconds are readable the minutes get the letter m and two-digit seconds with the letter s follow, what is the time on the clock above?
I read 6h50
